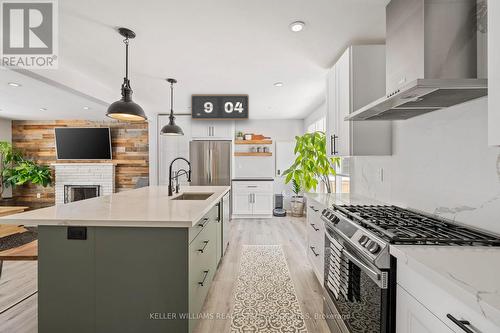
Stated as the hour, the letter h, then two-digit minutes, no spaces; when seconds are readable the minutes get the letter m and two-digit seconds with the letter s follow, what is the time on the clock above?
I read 9h04
